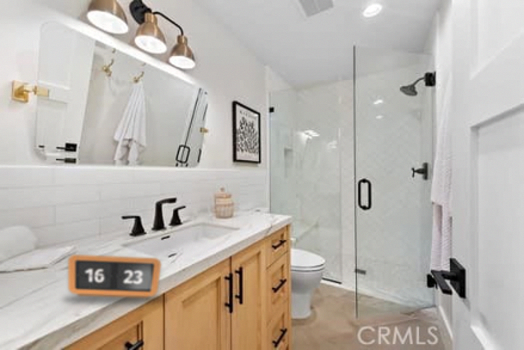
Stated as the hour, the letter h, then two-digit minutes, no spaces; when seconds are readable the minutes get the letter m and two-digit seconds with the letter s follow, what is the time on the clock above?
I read 16h23
